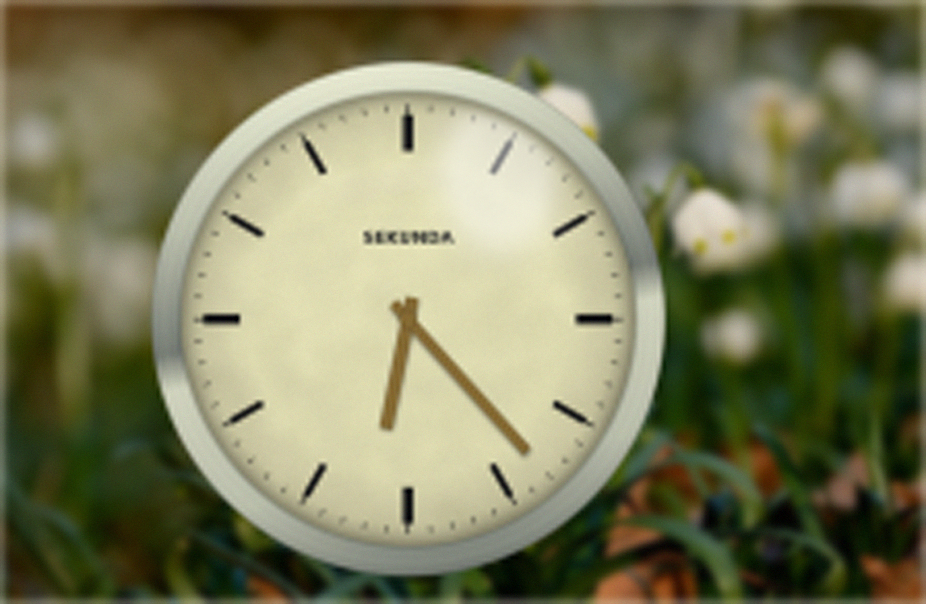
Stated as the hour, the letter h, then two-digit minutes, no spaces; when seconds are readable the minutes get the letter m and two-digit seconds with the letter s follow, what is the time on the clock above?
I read 6h23
